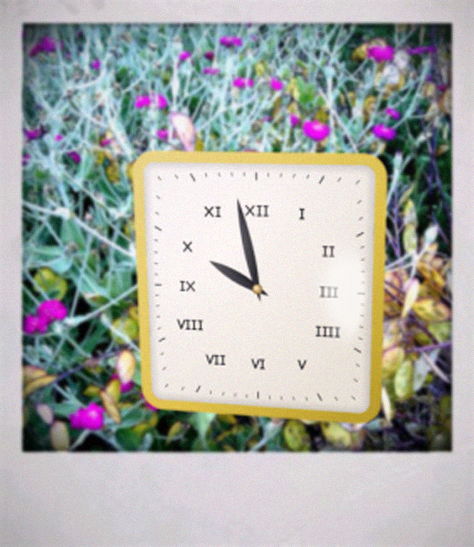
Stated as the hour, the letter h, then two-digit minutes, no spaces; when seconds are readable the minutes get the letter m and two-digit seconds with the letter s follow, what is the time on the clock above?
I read 9h58
